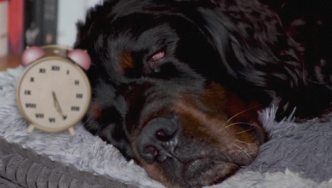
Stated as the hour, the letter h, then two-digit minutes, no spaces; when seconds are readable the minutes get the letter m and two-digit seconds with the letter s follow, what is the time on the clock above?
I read 5h26
